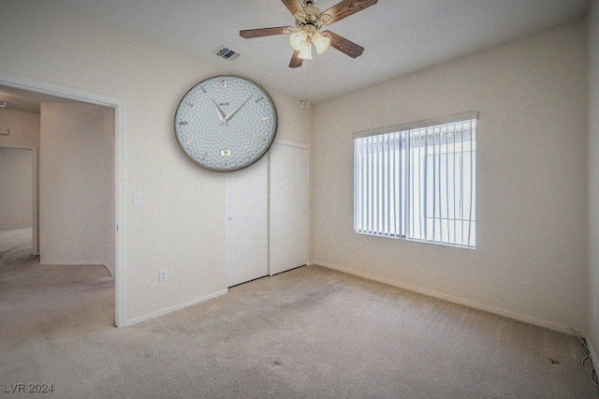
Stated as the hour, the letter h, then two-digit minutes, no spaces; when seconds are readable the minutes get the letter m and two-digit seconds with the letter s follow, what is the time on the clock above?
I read 11h08
